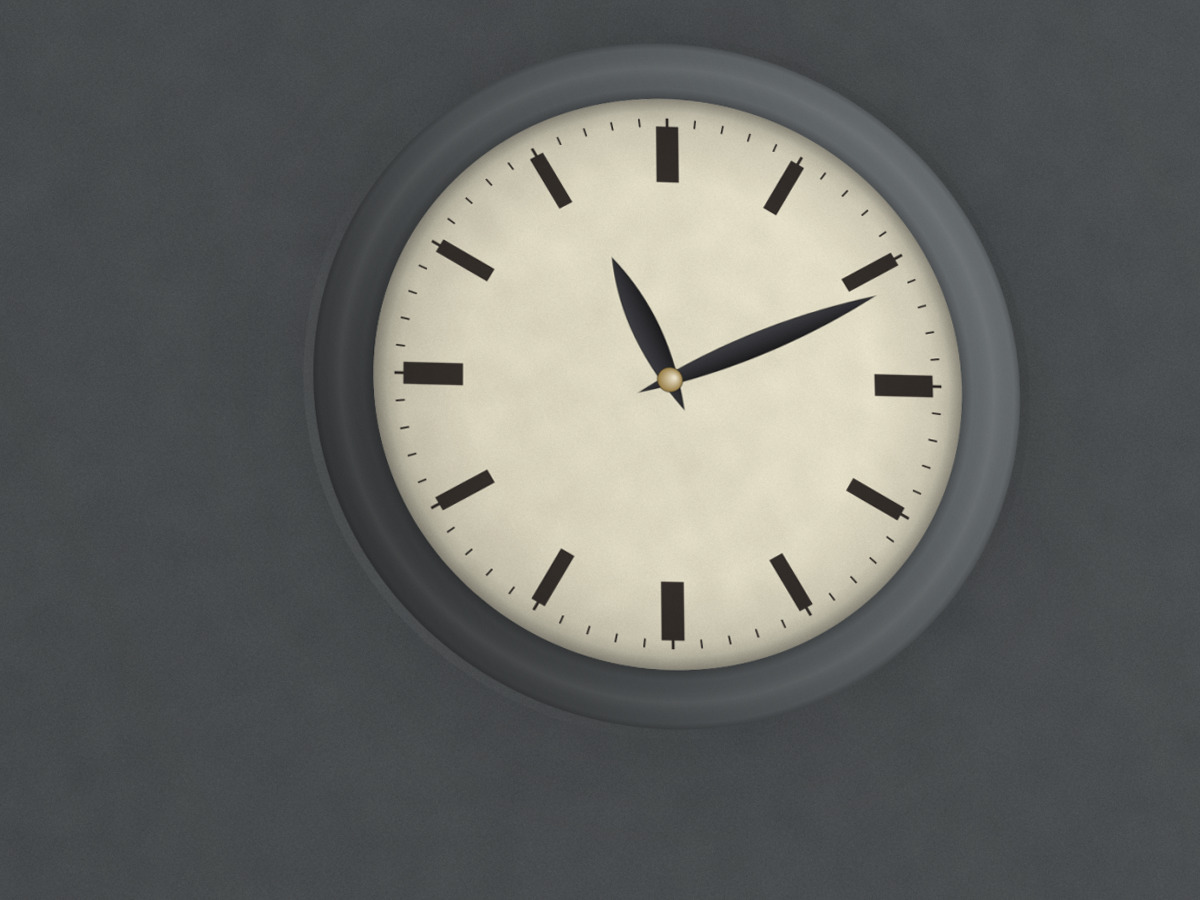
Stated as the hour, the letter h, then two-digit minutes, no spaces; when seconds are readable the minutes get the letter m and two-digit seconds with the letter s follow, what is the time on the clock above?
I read 11h11
